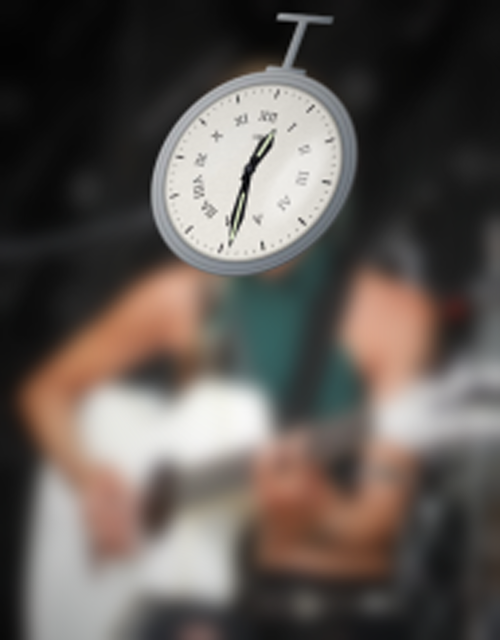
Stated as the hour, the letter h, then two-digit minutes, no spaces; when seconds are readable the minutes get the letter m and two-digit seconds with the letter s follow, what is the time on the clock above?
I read 12h29
